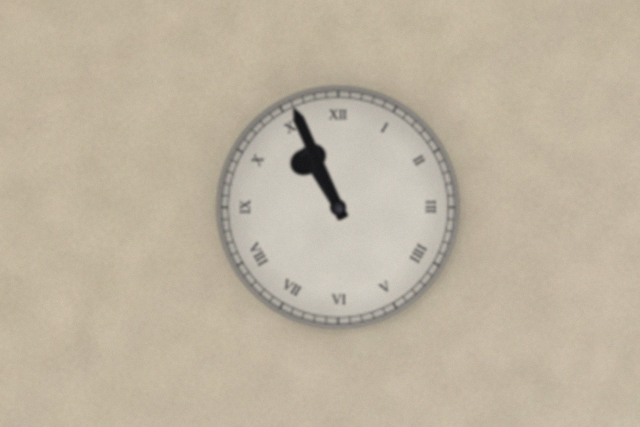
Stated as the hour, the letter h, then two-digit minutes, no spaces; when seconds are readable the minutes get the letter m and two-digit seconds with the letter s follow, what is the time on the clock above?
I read 10h56
